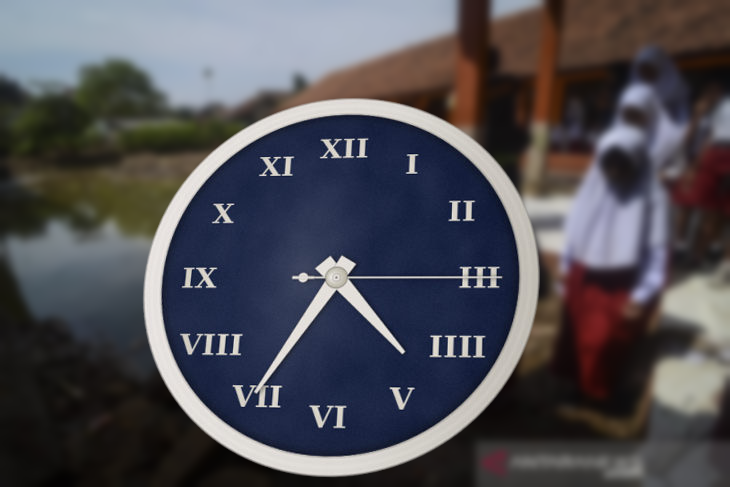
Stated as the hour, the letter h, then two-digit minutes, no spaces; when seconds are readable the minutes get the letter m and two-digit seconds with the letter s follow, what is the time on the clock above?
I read 4h35m15s
